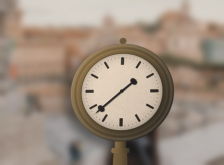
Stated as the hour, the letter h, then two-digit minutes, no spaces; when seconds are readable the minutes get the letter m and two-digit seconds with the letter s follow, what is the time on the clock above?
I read 1h38
